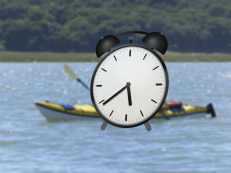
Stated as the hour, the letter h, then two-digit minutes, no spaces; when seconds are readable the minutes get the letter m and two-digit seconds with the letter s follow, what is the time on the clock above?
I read 5h39
